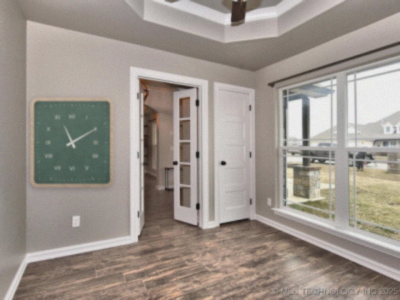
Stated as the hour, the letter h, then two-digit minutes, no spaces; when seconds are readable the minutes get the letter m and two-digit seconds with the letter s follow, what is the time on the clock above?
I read 11h10
